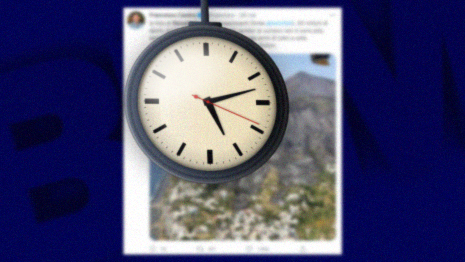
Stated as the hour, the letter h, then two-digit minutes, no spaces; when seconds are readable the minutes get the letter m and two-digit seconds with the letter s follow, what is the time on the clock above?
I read 5h12m19s
